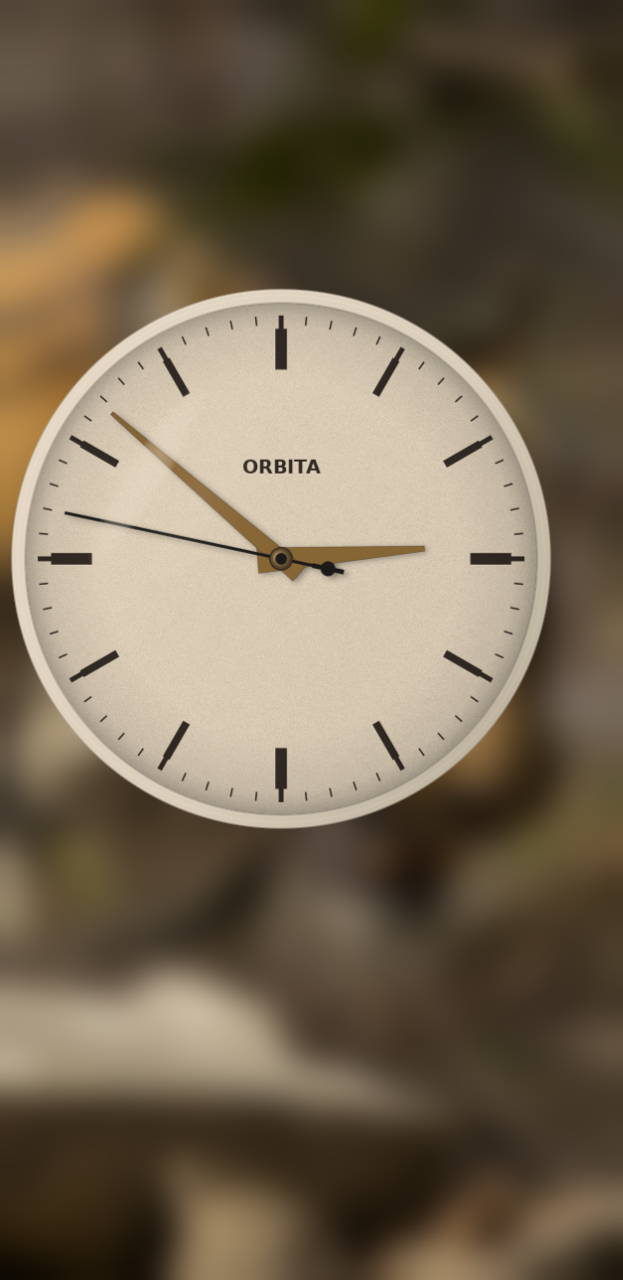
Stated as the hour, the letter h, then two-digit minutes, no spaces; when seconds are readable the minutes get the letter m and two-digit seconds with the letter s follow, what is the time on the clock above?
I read 2h51m47s
